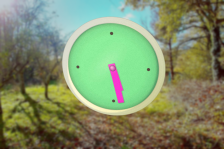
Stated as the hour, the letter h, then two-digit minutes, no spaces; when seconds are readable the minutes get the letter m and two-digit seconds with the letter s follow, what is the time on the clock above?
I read 5h28
